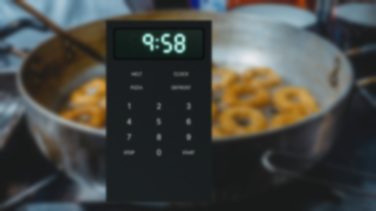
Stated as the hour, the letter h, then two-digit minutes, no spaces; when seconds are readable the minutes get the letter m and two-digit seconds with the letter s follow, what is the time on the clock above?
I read 9h58
